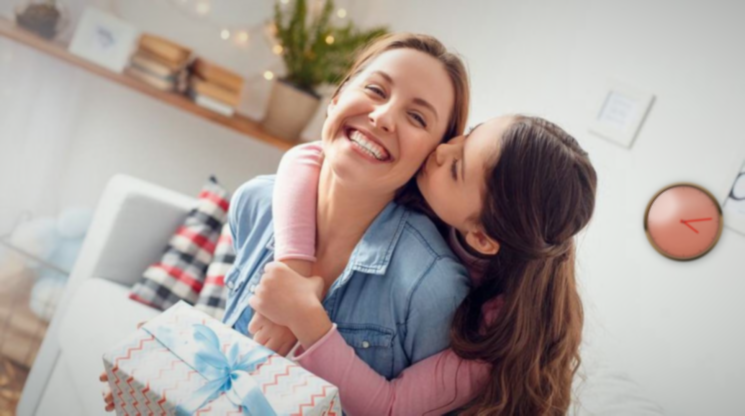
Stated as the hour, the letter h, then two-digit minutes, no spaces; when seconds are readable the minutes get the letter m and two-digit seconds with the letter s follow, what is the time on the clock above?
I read 4h14
